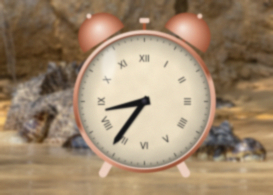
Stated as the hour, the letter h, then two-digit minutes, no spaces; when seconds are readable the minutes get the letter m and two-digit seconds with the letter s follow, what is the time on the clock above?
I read 8h36
